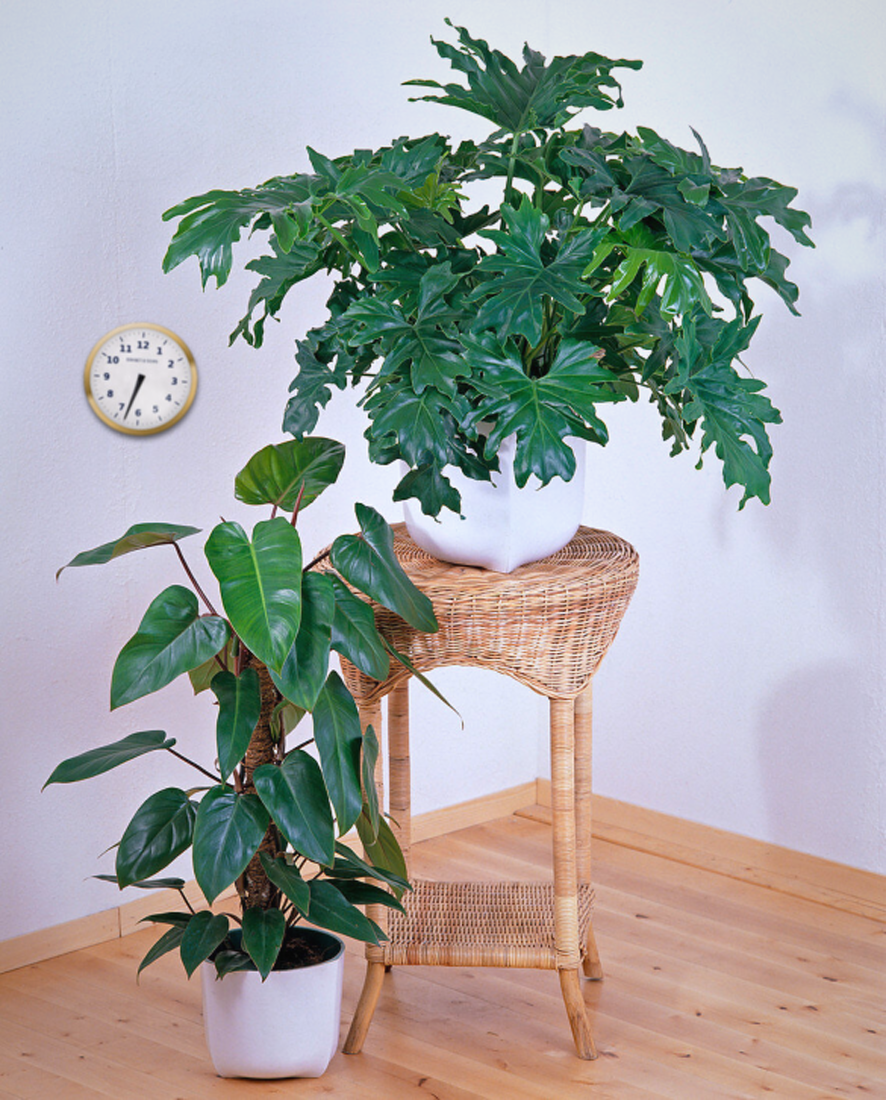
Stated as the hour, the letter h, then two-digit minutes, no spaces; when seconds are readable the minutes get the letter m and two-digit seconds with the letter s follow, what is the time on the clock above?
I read 6h33
